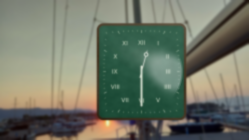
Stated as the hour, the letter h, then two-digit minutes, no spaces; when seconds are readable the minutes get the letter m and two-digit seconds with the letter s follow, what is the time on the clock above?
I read 12h30
